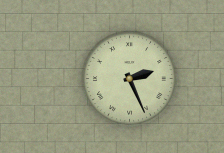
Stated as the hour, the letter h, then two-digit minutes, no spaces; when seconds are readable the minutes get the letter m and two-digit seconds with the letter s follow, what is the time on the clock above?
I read 2h26
